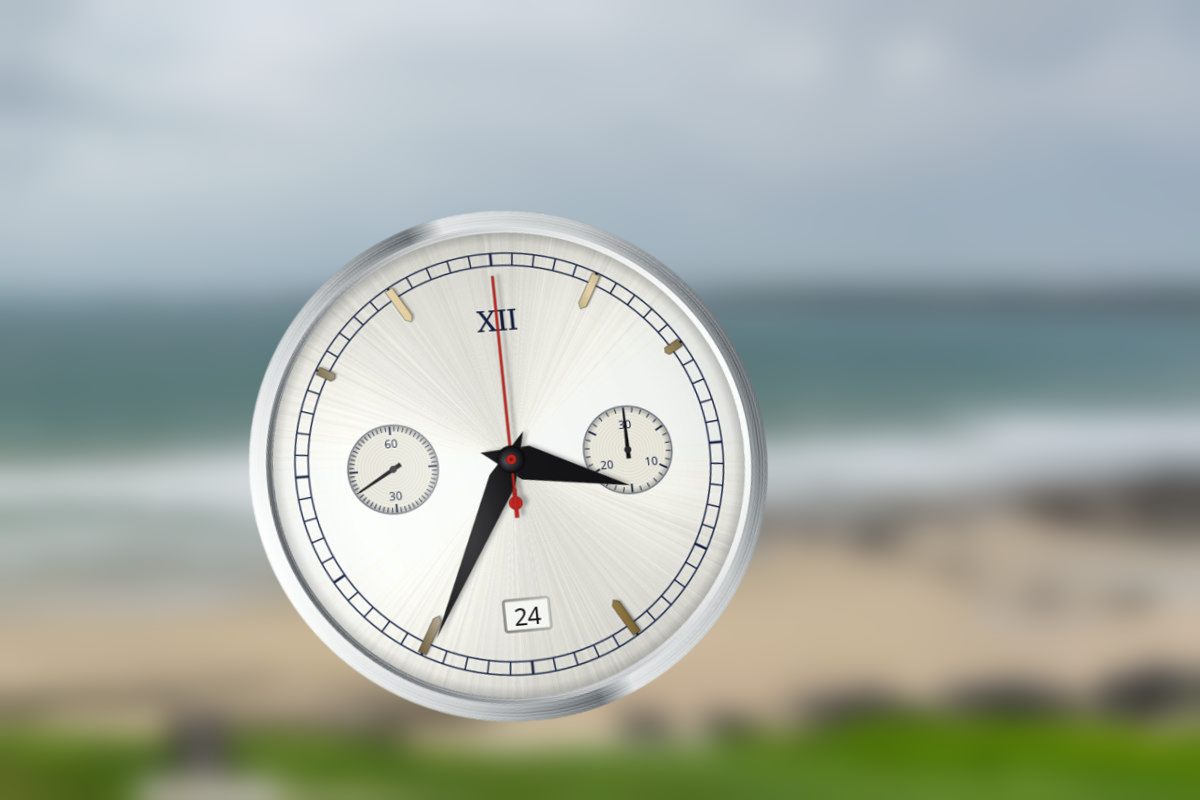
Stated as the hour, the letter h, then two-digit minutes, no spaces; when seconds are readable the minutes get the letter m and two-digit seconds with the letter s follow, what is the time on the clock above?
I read 3h34m40s
